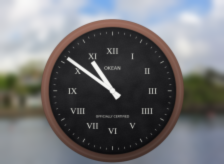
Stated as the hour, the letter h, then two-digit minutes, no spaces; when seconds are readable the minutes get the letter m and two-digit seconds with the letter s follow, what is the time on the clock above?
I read 10h51
